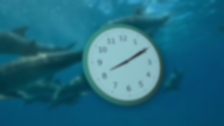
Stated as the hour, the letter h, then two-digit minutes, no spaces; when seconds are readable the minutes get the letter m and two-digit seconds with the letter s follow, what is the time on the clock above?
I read 8h10
